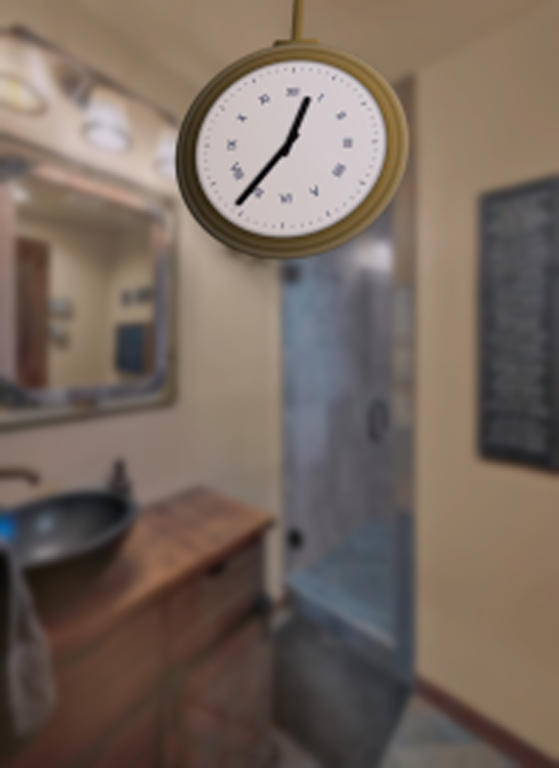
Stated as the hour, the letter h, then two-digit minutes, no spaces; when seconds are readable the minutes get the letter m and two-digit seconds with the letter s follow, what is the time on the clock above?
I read 12h36
